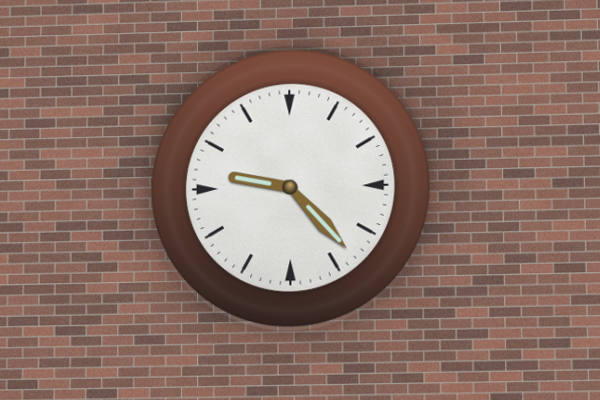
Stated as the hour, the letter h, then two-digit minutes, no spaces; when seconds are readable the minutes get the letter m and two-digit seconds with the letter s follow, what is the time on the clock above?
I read 9h23
